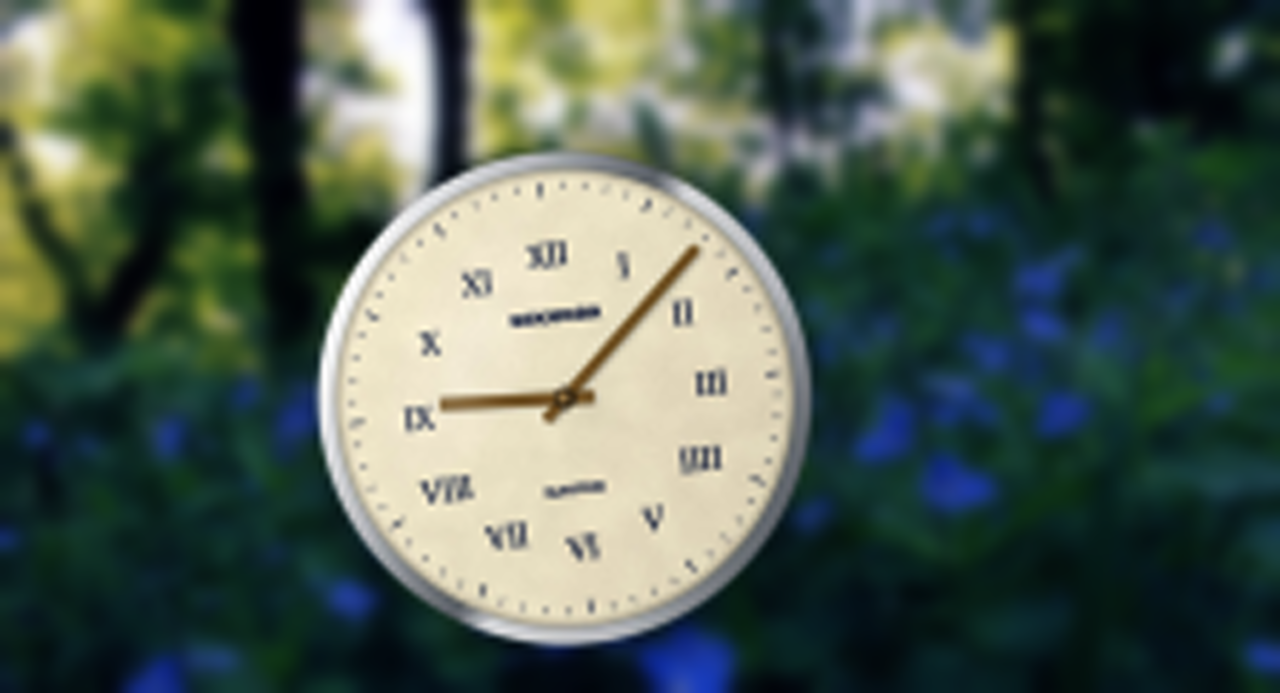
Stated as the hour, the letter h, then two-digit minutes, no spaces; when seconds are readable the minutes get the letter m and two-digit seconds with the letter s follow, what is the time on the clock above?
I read 9h08
